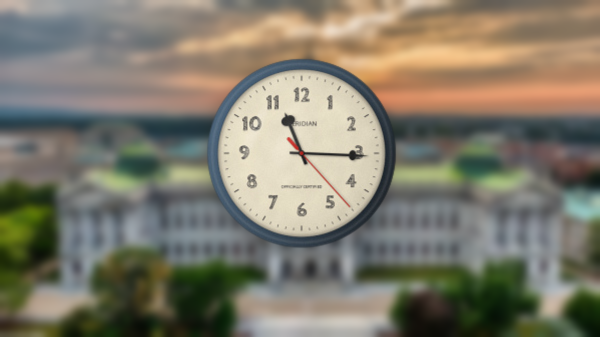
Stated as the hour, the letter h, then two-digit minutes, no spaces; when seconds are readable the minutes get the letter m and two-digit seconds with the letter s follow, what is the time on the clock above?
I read 11h15m23s
